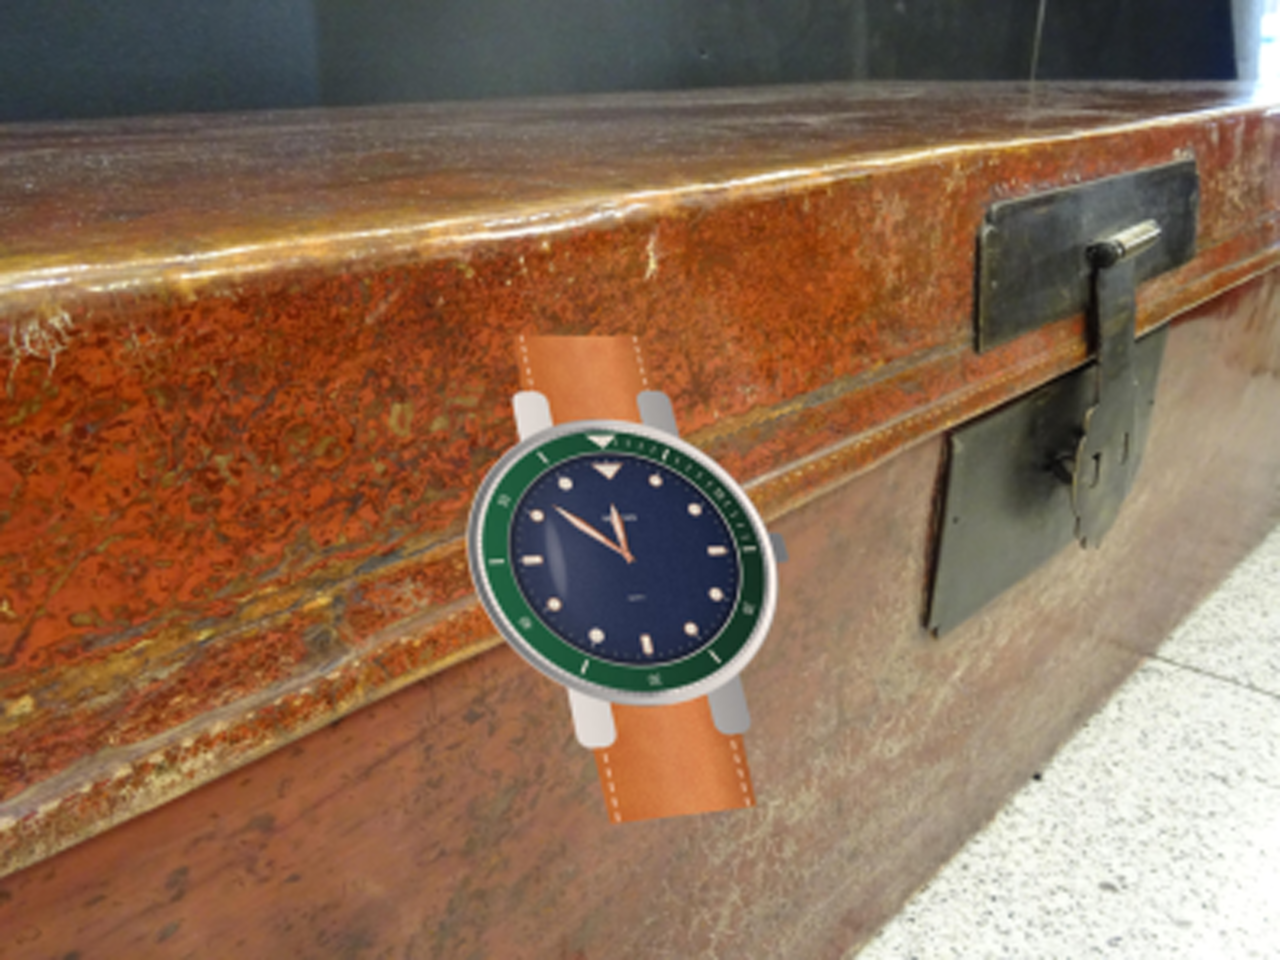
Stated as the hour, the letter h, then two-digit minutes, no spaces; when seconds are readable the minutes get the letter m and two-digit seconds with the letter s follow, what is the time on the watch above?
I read 11h52
